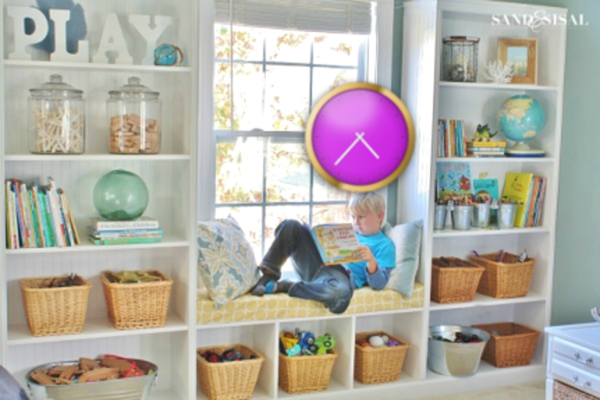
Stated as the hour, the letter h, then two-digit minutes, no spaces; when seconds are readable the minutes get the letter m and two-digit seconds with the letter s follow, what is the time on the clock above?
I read 4h37
